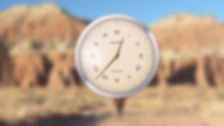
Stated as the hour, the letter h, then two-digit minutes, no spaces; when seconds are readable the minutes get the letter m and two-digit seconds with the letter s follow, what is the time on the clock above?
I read 12h37
